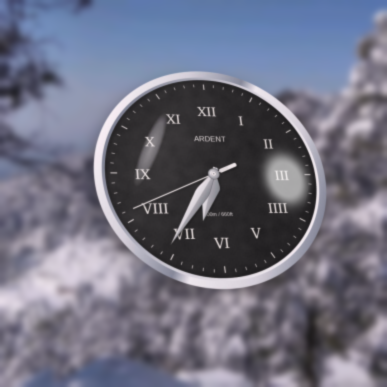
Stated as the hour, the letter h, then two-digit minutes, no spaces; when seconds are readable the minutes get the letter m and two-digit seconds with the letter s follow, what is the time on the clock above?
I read 6h35m41s
